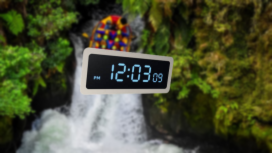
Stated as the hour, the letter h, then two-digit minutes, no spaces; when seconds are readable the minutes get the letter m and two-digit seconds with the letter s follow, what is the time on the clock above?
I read 12h03m09s
